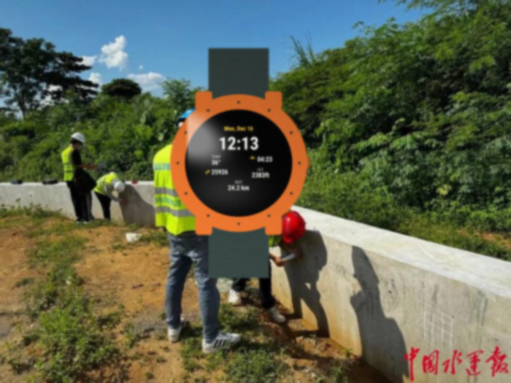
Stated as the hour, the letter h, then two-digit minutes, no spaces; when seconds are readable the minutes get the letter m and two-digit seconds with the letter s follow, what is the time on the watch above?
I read 12h13
